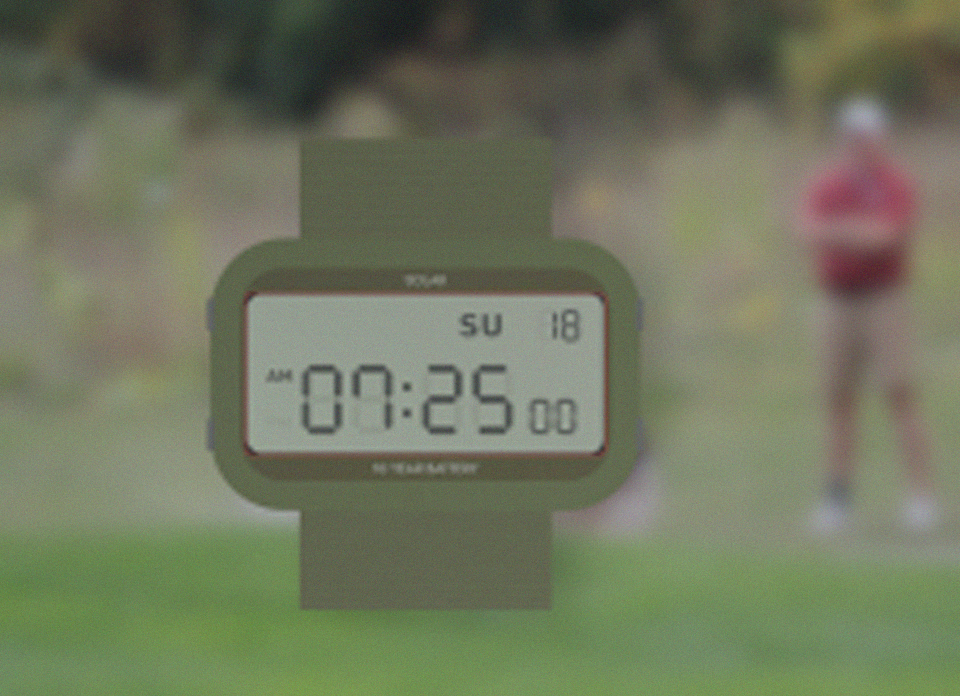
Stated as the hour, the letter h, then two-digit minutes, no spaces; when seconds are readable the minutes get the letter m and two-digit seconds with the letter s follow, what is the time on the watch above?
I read 7h25m00s
